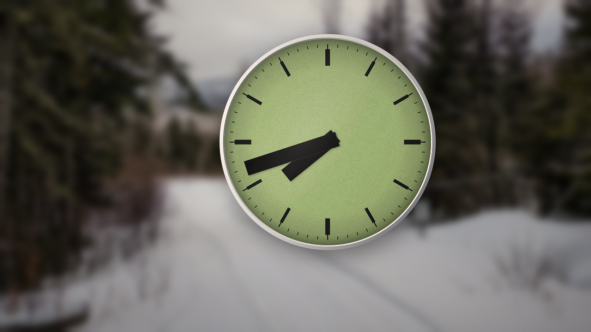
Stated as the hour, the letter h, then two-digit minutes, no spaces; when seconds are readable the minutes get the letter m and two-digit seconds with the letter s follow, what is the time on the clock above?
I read 7h42
